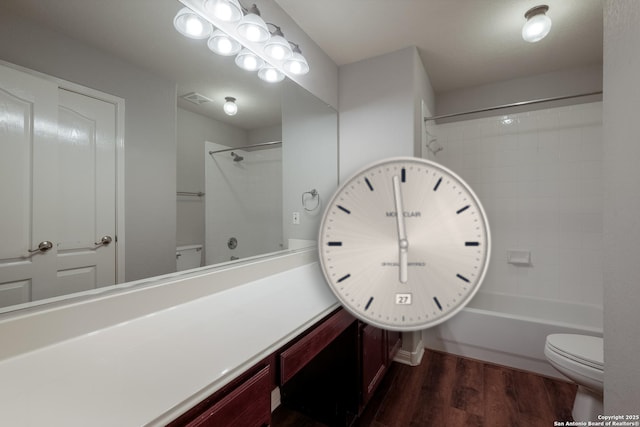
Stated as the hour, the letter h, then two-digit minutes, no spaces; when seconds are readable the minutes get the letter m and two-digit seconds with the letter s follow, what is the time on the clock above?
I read 5h59
